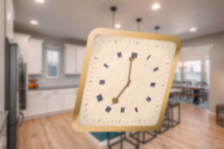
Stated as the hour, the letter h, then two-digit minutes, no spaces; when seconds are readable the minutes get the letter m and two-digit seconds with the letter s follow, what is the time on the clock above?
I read 6h59
